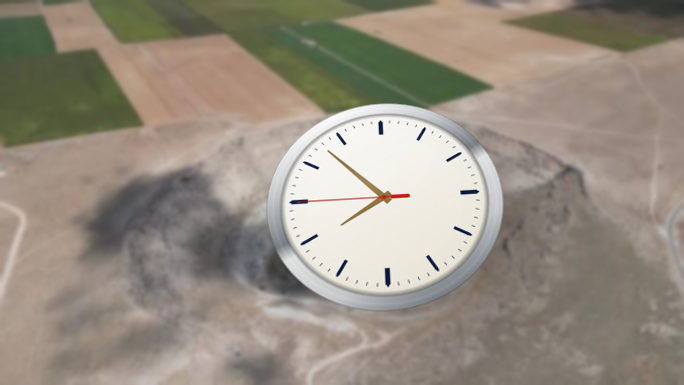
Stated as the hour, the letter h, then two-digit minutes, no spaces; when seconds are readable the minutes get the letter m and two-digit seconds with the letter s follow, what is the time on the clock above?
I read 7h52m45s
